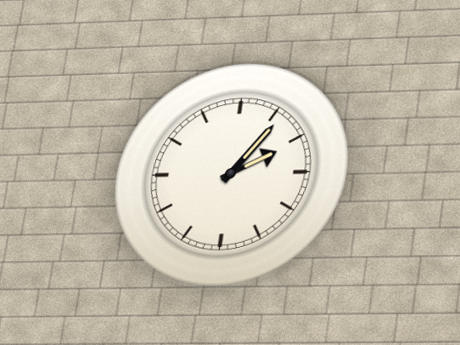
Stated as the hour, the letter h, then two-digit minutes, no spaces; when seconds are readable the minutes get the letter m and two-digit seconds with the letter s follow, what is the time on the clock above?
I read 2h06
